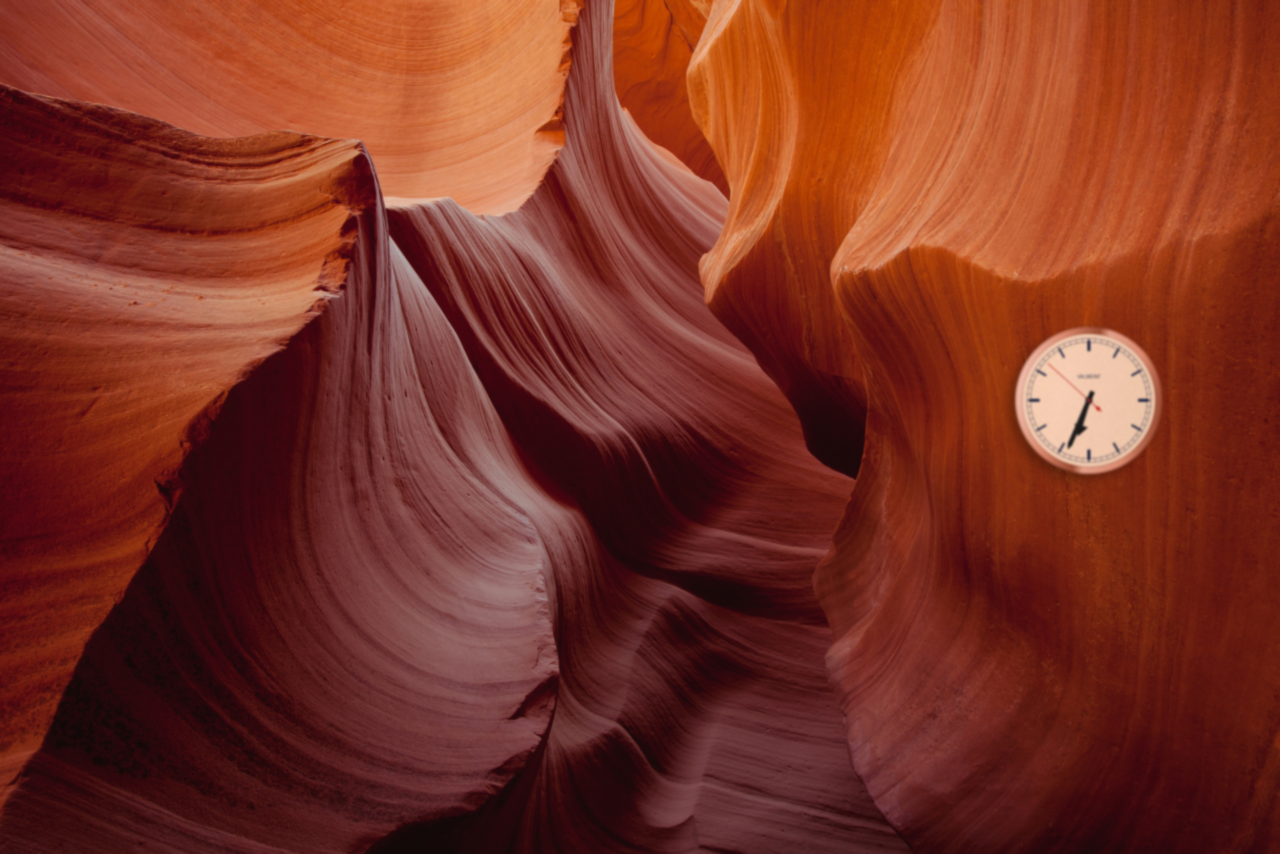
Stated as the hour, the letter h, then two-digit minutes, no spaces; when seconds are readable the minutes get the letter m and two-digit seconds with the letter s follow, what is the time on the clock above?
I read 6h33m52s
